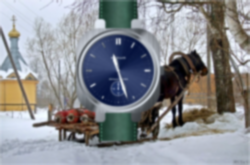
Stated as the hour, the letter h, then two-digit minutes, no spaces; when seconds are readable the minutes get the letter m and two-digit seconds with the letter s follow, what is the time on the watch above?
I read 11h27
